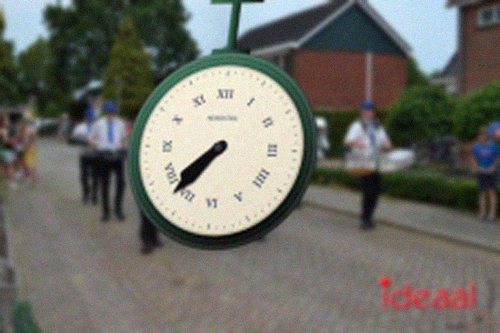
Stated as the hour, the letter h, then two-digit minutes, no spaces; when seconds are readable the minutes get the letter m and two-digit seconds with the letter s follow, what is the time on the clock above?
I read 7h37
